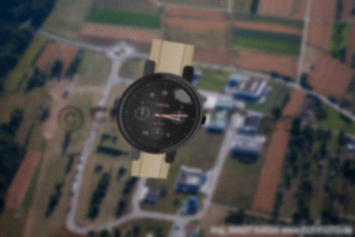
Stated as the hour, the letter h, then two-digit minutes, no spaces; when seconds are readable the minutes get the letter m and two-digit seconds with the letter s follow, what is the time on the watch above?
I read 3h14
